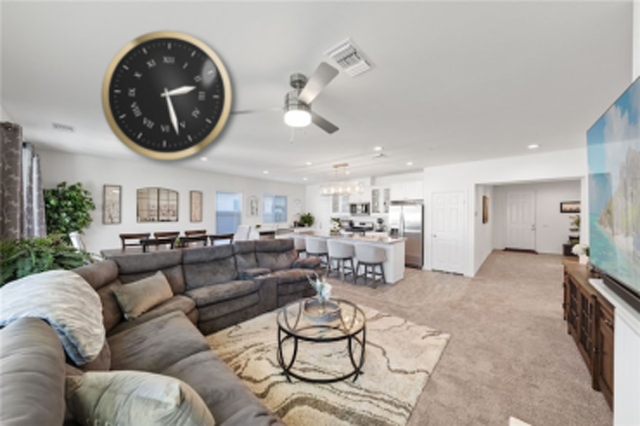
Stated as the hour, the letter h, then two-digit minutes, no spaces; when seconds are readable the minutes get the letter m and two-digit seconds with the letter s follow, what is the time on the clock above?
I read 2h27
